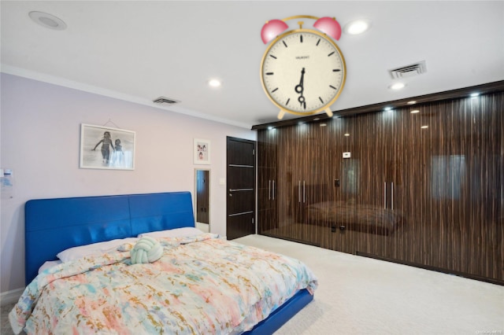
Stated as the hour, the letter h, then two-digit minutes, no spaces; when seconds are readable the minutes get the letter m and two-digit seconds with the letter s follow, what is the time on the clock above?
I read 6h31
